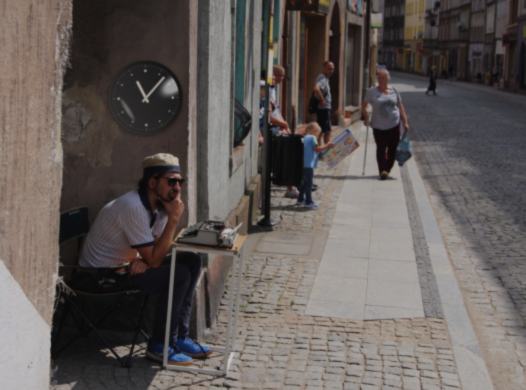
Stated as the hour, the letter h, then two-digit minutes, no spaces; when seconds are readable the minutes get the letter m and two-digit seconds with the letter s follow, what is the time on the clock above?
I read 11h07
